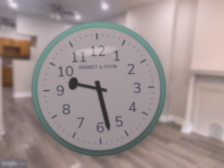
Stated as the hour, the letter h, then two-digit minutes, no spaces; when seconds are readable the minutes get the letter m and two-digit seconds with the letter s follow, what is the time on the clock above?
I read 9h28
